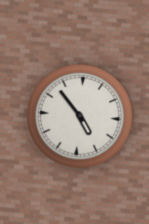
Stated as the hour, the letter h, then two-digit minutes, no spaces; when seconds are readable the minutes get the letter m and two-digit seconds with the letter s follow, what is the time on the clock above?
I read 4h53
